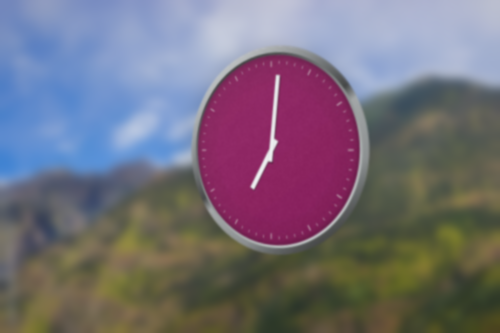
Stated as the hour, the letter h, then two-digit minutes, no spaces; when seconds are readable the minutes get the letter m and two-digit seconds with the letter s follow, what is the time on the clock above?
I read 7h01
